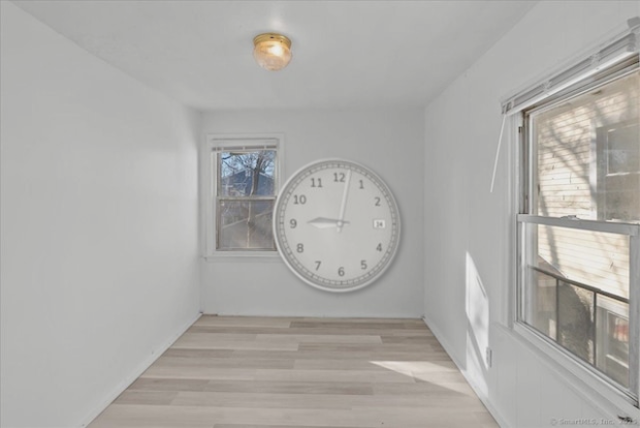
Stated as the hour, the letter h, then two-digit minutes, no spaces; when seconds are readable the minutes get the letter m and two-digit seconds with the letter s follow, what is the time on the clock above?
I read 9h02
